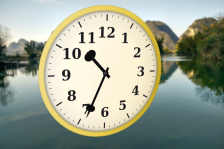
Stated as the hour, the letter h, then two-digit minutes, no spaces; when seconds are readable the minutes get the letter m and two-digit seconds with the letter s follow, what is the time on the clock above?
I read 10h34
